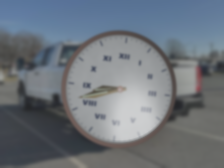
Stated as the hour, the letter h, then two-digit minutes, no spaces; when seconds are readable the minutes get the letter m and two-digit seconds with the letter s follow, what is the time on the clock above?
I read 8h42
